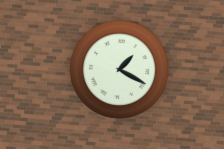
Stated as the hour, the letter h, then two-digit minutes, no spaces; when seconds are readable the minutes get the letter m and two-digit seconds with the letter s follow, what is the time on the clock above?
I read 1h19
